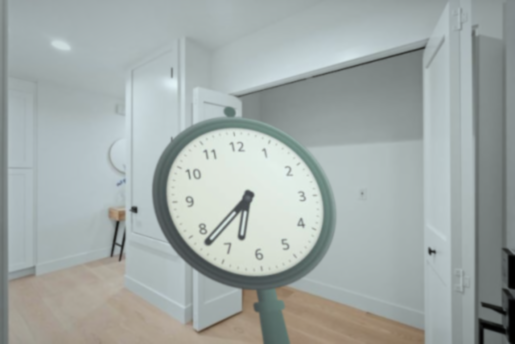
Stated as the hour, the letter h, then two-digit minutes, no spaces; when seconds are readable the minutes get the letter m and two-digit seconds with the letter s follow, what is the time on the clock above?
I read 6h38
